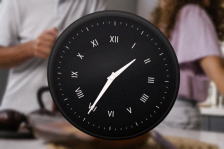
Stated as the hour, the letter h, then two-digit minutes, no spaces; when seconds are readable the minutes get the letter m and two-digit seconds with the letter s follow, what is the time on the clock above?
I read 1h35
